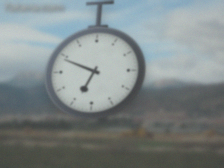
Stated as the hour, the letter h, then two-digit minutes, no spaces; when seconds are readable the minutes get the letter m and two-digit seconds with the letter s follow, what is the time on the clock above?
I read 6h49
